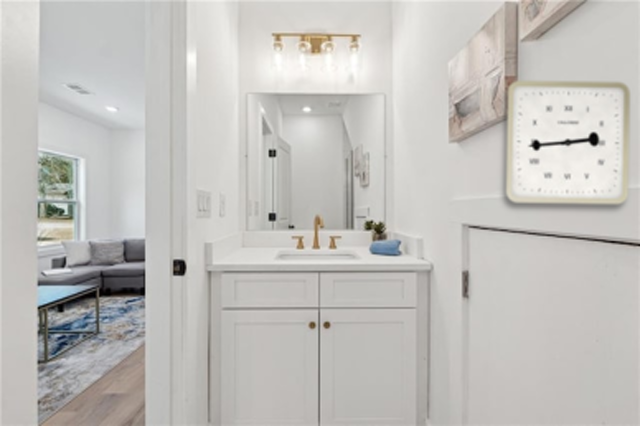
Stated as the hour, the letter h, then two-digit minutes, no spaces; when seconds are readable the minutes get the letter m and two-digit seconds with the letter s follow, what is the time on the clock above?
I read 2h44
